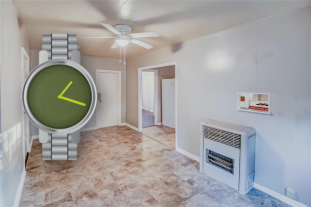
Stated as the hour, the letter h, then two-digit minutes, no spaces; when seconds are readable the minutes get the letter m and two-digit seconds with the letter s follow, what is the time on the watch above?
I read 1h18
